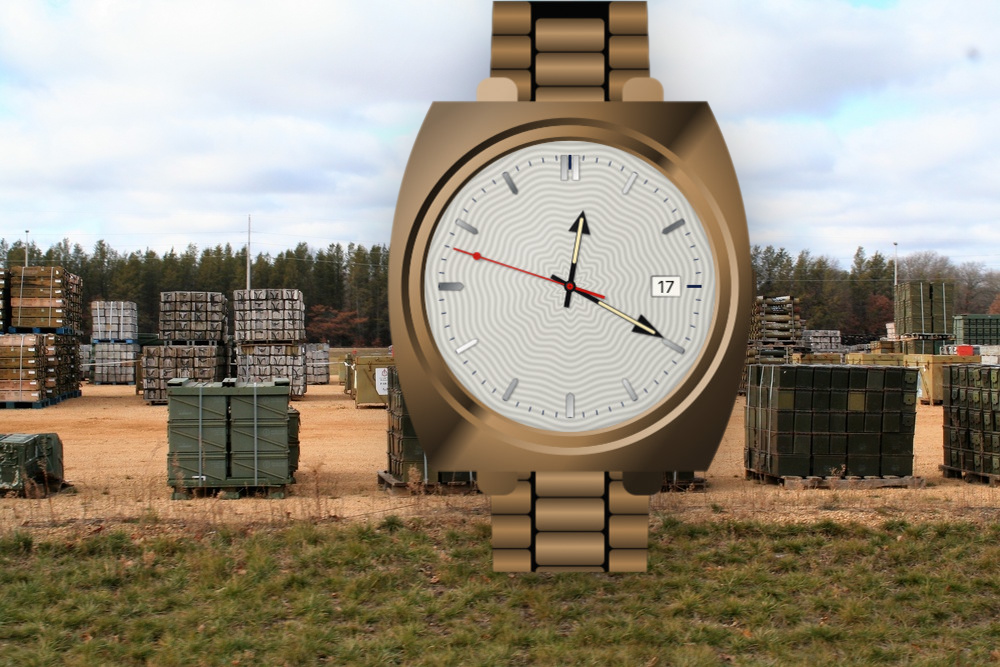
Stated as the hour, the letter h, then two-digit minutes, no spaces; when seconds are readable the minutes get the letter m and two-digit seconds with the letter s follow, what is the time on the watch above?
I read 12h19m48s
